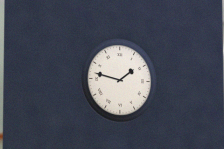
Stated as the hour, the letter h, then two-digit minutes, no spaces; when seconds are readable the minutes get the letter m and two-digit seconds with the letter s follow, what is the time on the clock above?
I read 1h47
